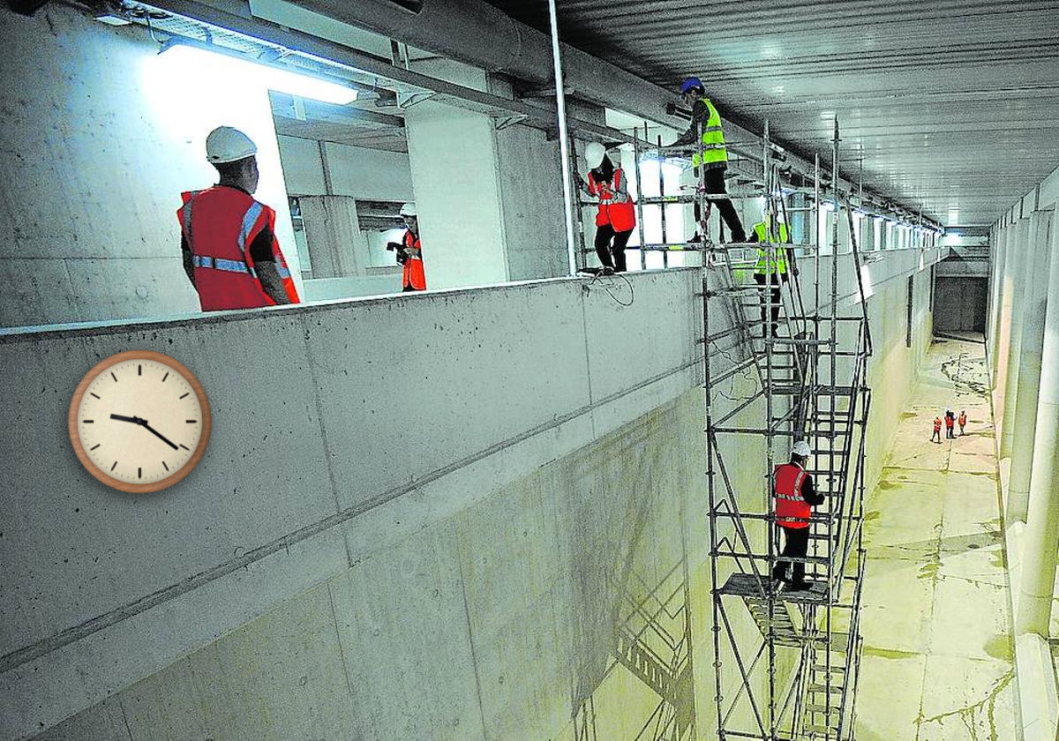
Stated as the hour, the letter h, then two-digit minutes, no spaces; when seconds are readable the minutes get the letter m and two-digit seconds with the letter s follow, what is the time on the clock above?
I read 9h21
